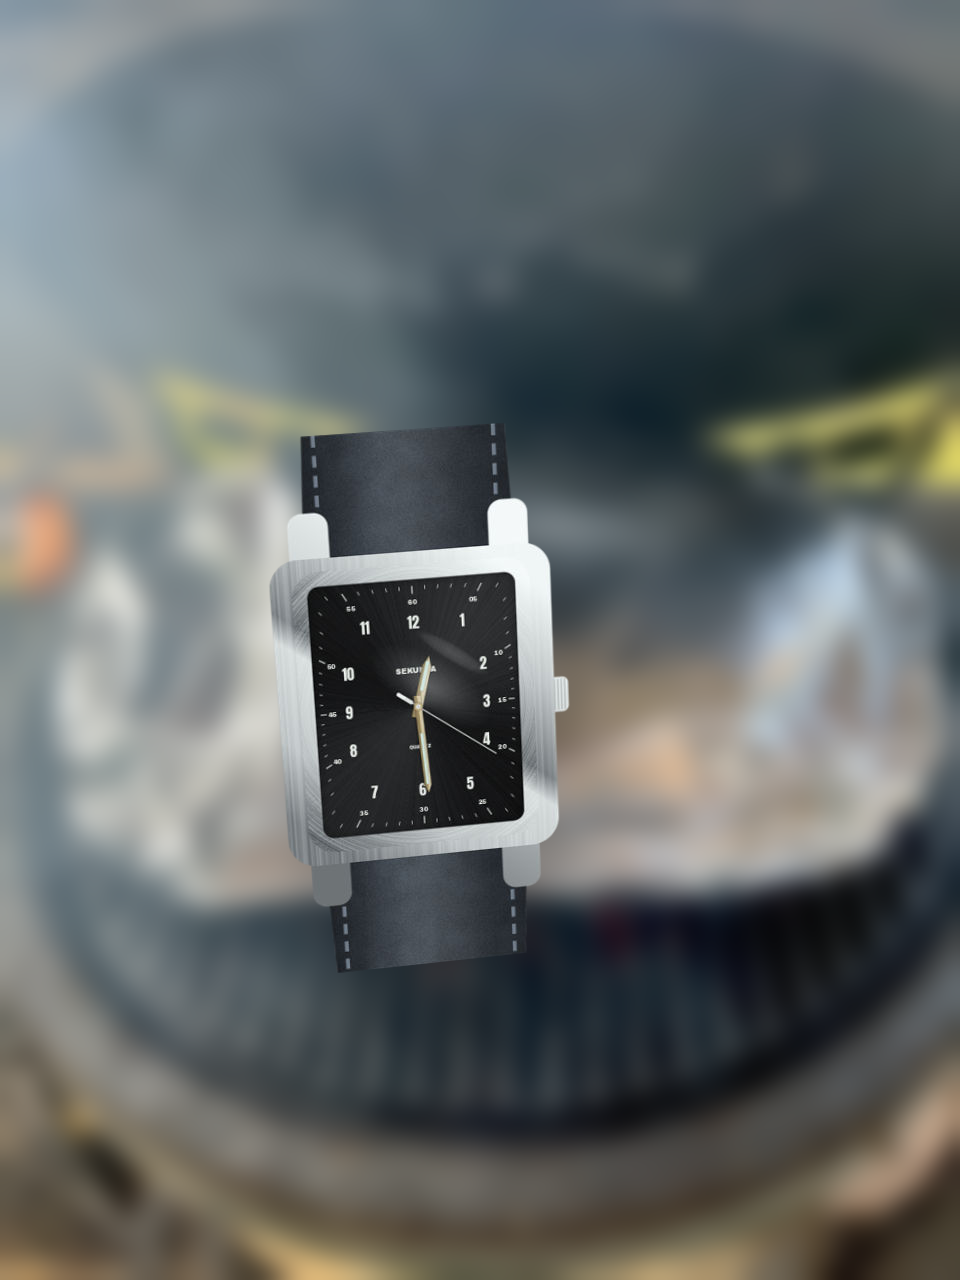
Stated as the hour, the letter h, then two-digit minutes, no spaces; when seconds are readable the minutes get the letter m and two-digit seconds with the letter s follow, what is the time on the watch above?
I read 12h29m21s
